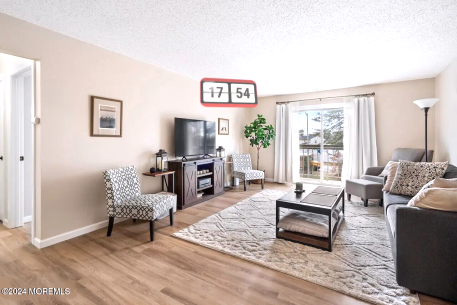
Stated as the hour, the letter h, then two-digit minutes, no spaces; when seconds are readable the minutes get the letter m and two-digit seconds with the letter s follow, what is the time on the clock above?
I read 17h54
